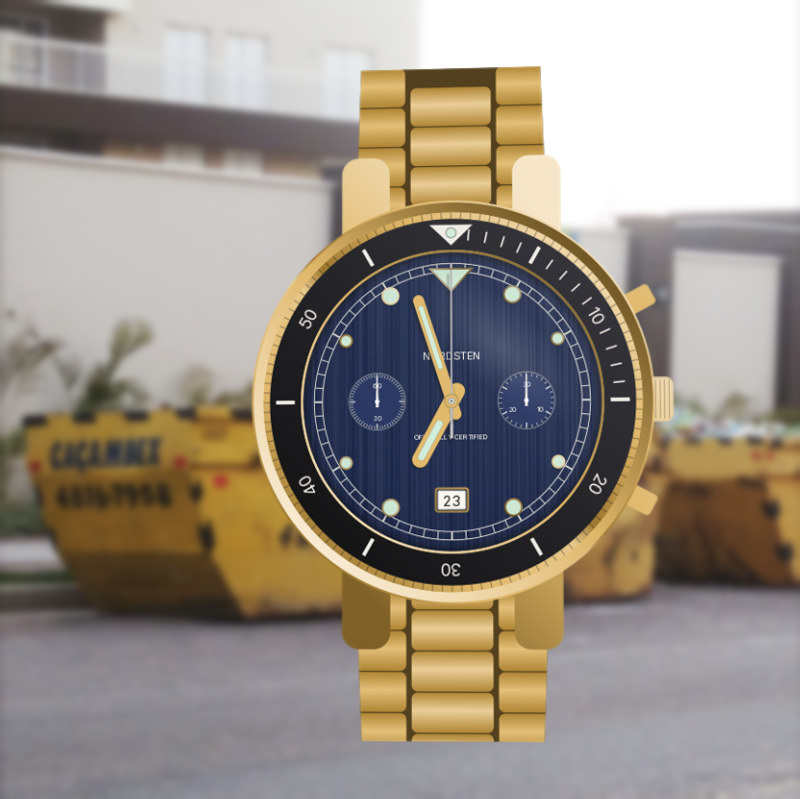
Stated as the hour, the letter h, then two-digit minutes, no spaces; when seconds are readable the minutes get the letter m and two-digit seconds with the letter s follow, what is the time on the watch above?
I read 6h57
